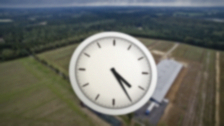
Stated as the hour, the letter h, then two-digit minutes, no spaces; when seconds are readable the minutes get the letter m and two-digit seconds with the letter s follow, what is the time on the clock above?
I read 4h25
